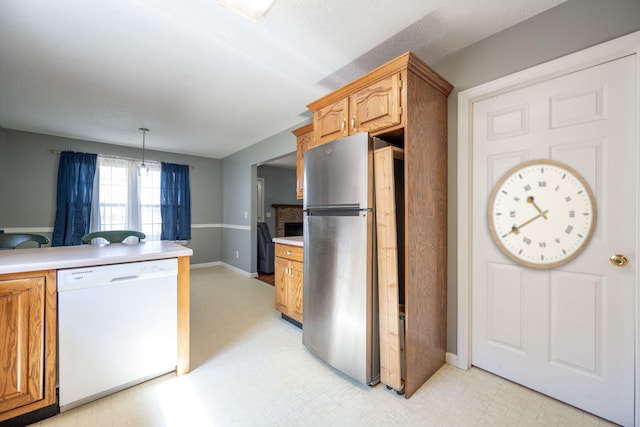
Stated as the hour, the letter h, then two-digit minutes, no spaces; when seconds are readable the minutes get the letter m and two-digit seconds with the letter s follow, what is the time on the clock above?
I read 10h40
